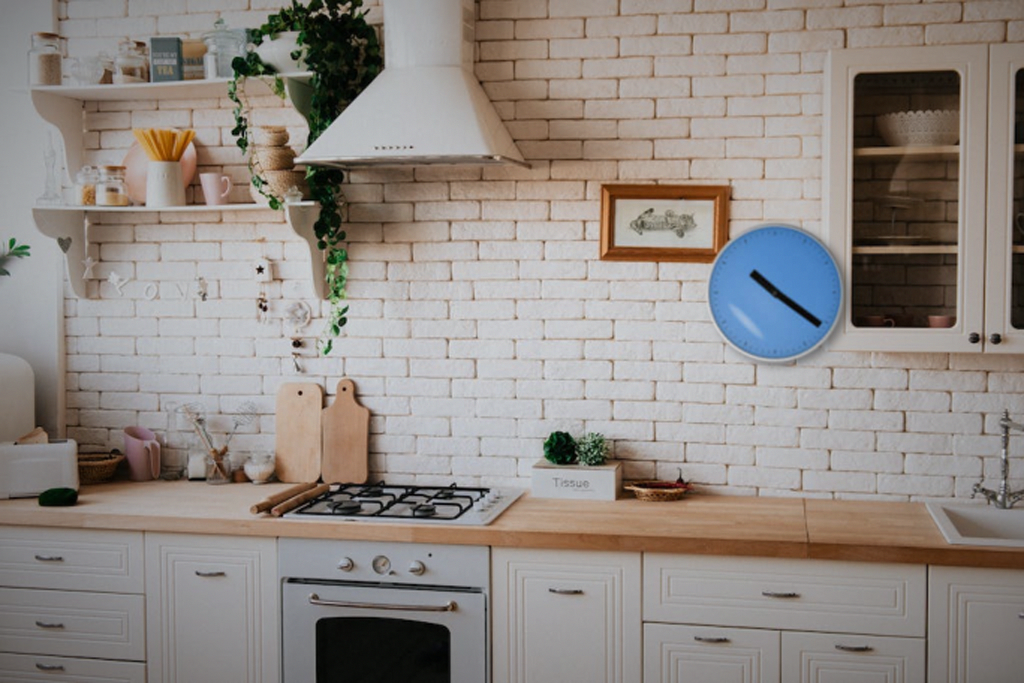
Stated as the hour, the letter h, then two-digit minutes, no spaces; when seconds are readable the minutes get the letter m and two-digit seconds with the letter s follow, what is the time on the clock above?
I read 10h21
